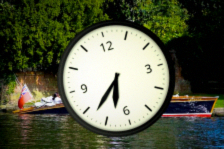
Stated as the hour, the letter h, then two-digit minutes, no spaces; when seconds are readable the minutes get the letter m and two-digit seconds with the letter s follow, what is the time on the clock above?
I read 6h38
